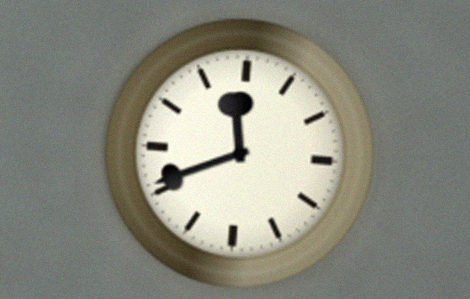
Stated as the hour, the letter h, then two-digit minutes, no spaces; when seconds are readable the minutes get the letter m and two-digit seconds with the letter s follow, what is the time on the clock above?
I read 11h41
